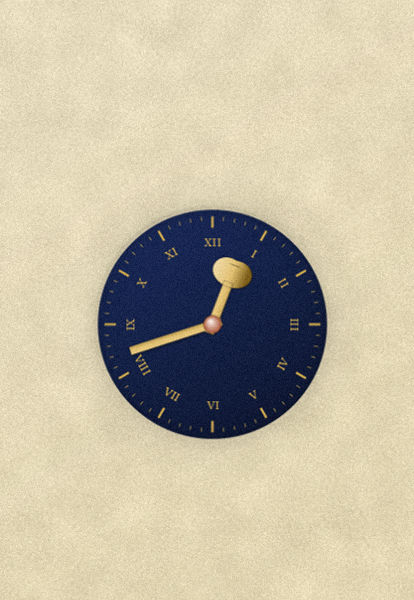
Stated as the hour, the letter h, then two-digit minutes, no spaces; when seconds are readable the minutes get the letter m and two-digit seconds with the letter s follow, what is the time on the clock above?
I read 12h42
